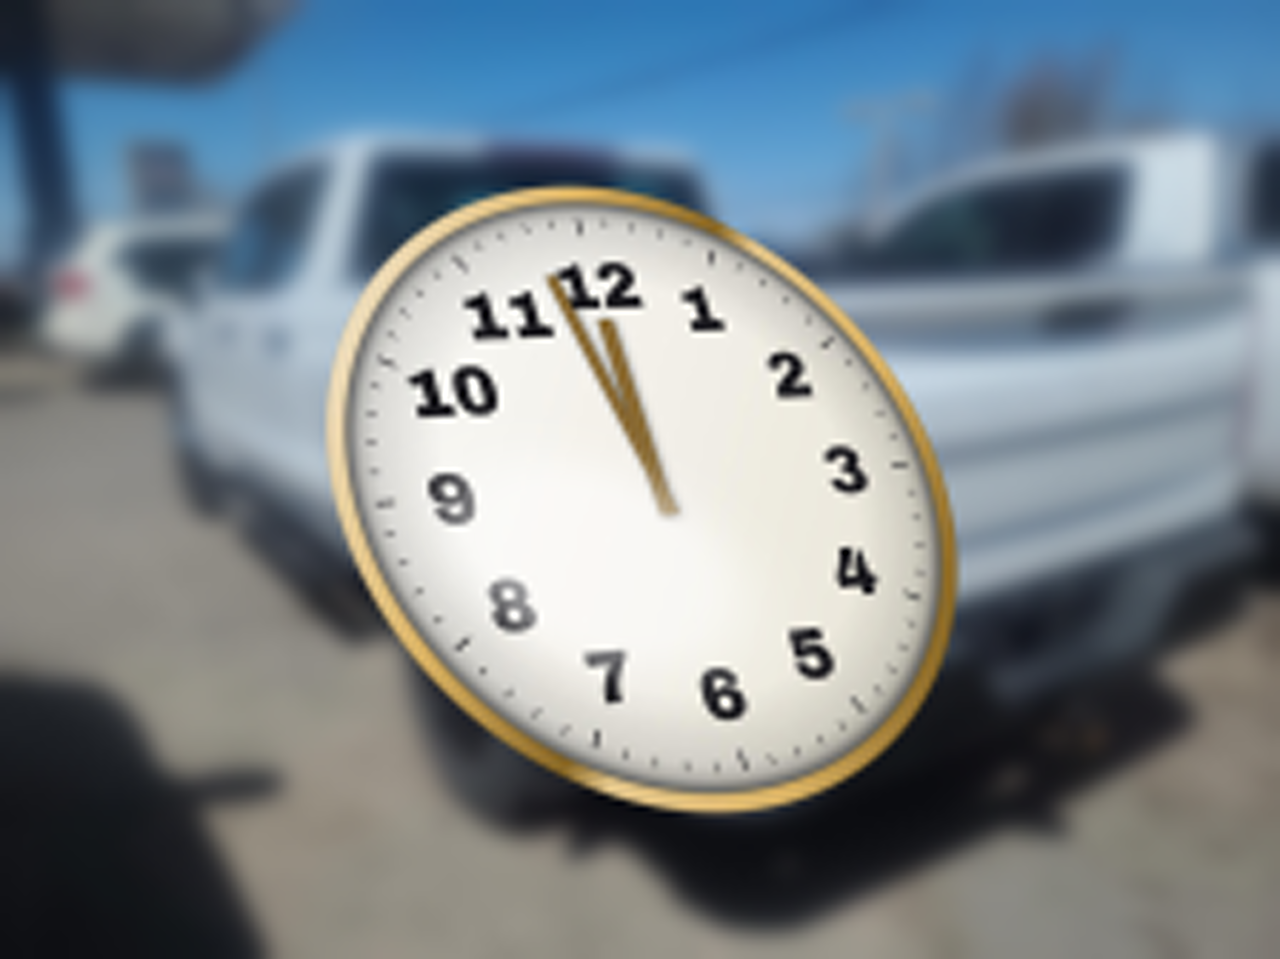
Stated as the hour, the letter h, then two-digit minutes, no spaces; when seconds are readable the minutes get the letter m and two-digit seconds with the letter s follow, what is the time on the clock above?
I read 11h58
